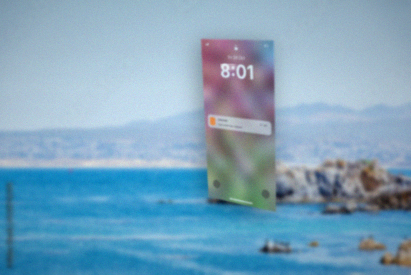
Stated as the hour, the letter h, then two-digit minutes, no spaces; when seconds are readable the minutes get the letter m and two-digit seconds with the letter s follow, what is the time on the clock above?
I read 8h01
